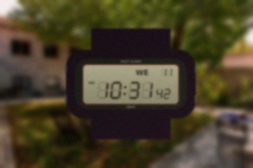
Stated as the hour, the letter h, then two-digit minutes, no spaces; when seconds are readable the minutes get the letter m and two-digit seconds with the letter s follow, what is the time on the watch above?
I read 10h31m42s
